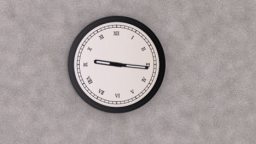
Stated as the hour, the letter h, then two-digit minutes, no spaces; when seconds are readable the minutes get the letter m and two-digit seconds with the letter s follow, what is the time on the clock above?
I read 9h16
